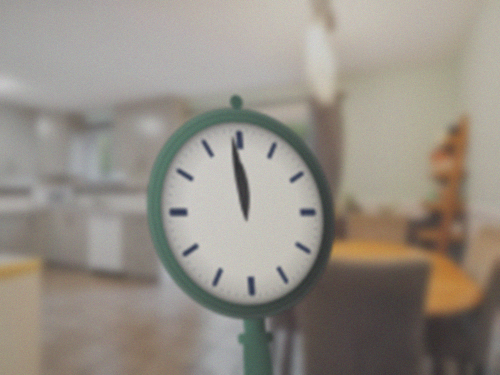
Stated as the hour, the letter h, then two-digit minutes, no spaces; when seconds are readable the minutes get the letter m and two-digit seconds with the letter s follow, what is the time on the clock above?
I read 11h59
